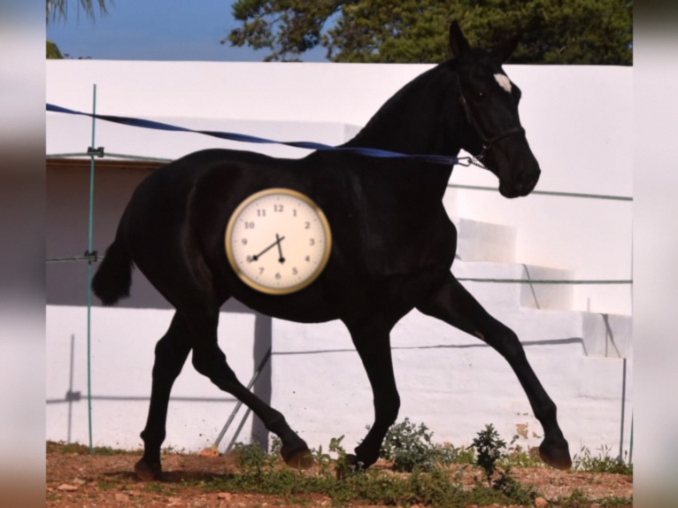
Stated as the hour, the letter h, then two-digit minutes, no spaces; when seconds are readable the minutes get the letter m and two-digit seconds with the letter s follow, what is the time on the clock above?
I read 5h39
